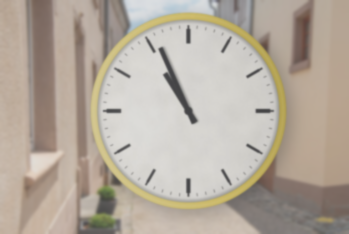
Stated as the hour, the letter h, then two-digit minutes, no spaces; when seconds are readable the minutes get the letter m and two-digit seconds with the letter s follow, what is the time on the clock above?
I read 10h56
